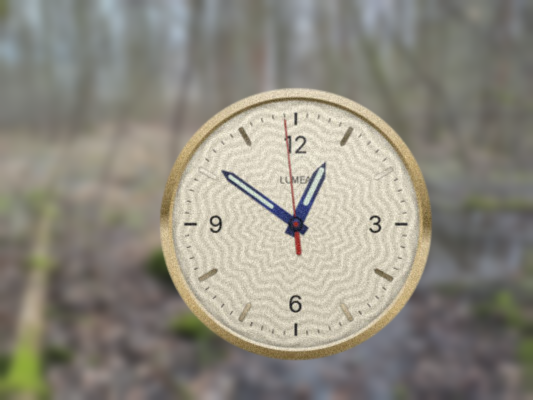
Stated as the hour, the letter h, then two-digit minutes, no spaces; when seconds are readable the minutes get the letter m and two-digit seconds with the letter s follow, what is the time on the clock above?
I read 12h50m59s
